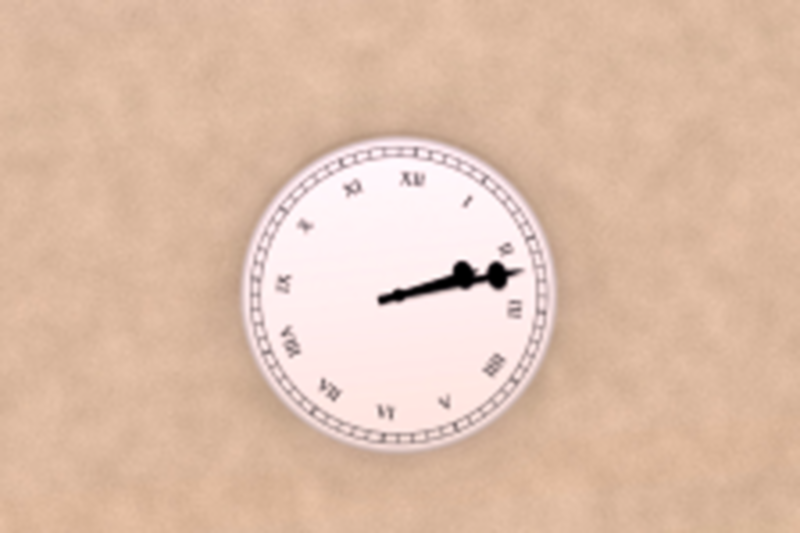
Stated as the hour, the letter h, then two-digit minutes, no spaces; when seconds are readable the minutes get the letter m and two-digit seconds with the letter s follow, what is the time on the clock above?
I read 2h12
